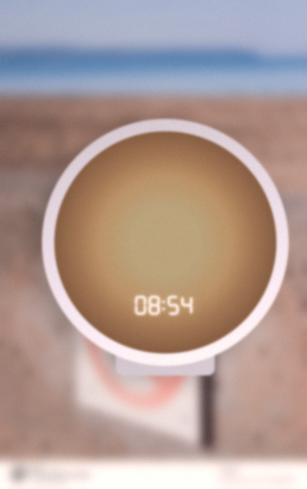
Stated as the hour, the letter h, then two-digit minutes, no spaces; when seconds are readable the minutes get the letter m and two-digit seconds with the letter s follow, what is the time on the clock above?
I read 8h54
